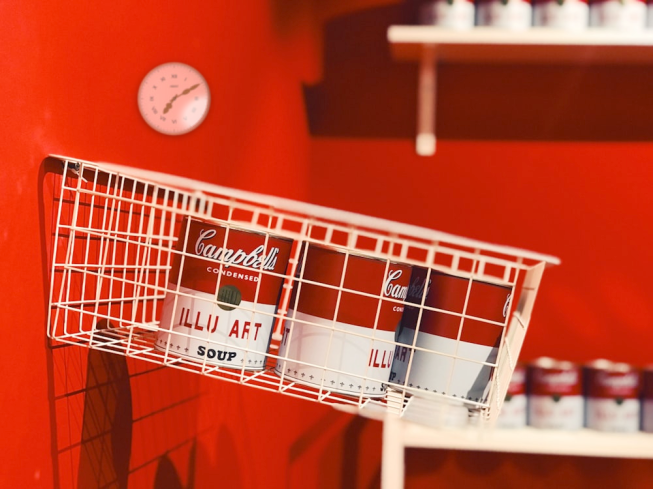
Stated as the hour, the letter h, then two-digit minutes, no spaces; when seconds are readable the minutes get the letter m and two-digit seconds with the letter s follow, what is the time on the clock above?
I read 7h10
